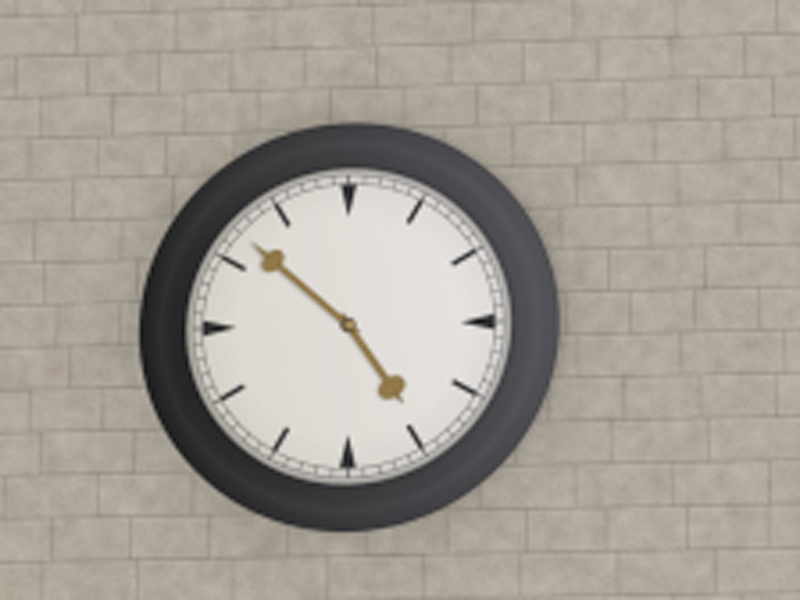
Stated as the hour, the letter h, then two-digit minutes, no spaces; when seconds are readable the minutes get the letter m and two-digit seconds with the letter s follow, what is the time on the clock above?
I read 4h52
